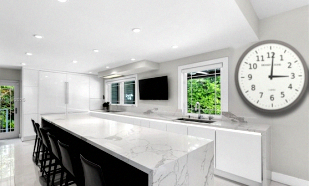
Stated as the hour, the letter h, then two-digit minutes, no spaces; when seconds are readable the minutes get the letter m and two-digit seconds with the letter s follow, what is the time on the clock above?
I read 3h01
